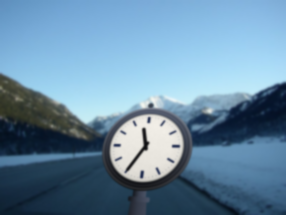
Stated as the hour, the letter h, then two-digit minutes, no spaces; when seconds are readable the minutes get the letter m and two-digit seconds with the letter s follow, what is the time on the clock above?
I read 11h35
